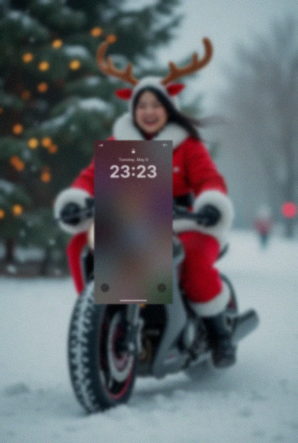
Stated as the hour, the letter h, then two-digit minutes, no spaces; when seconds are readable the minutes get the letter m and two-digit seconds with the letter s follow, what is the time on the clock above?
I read 23h23
